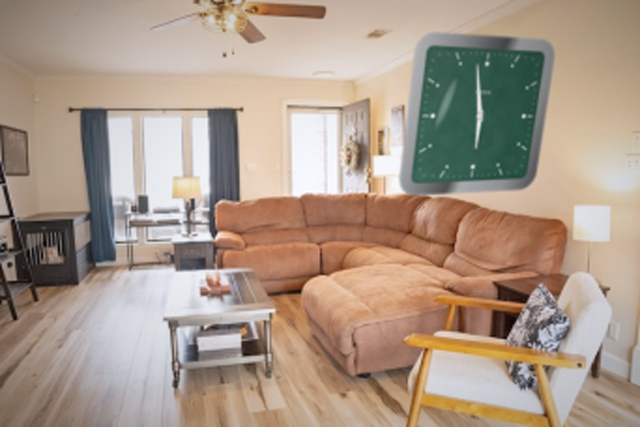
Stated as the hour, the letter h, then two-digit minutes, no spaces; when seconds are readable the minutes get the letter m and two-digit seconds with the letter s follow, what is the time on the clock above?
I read 5h58
